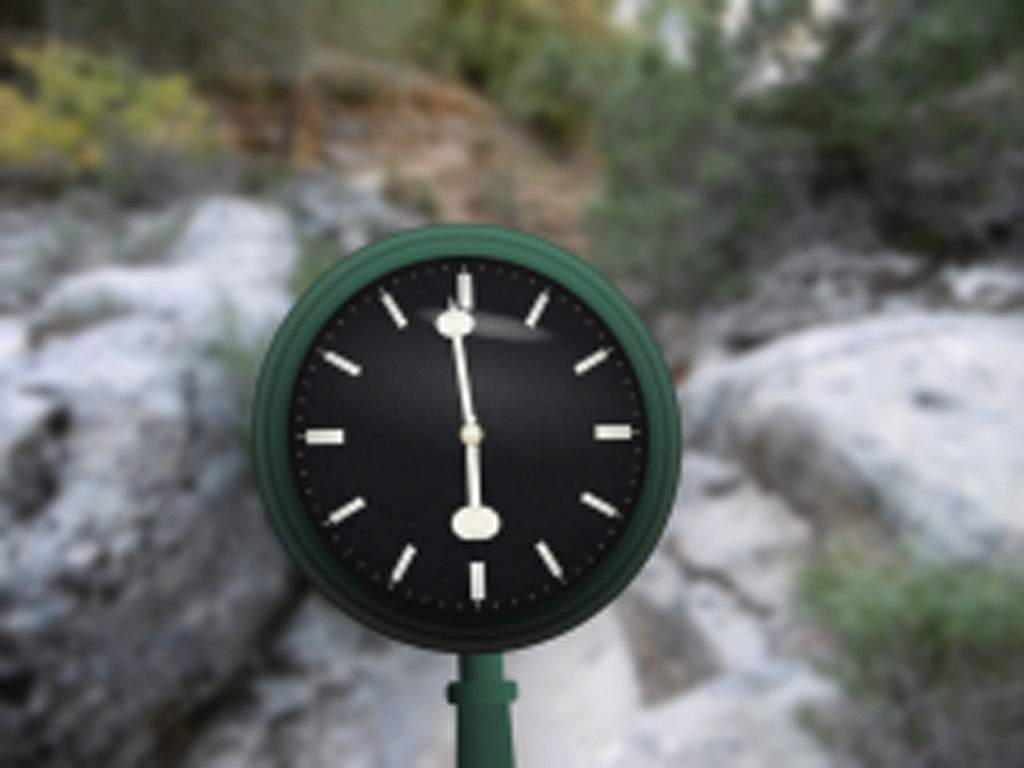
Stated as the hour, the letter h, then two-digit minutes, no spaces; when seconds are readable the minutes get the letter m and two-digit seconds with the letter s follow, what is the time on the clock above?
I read 5h59
